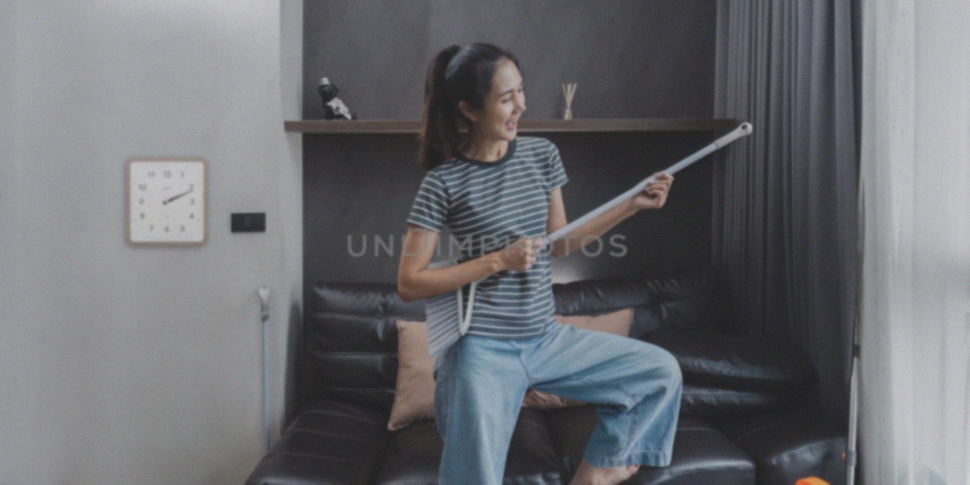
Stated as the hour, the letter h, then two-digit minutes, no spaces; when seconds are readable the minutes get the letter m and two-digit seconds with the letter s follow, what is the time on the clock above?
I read 2h11
